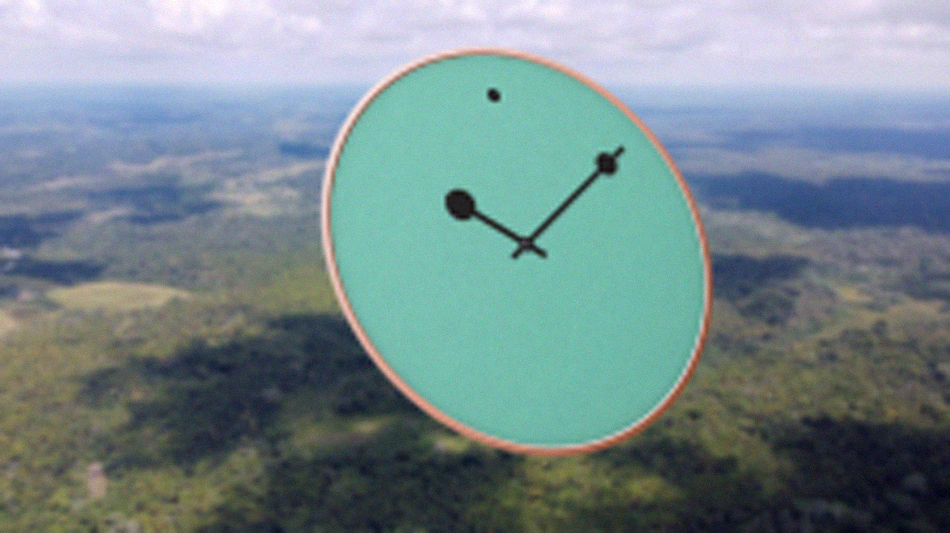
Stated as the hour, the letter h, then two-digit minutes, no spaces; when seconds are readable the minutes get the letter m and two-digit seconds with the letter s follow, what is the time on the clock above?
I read 10h09
